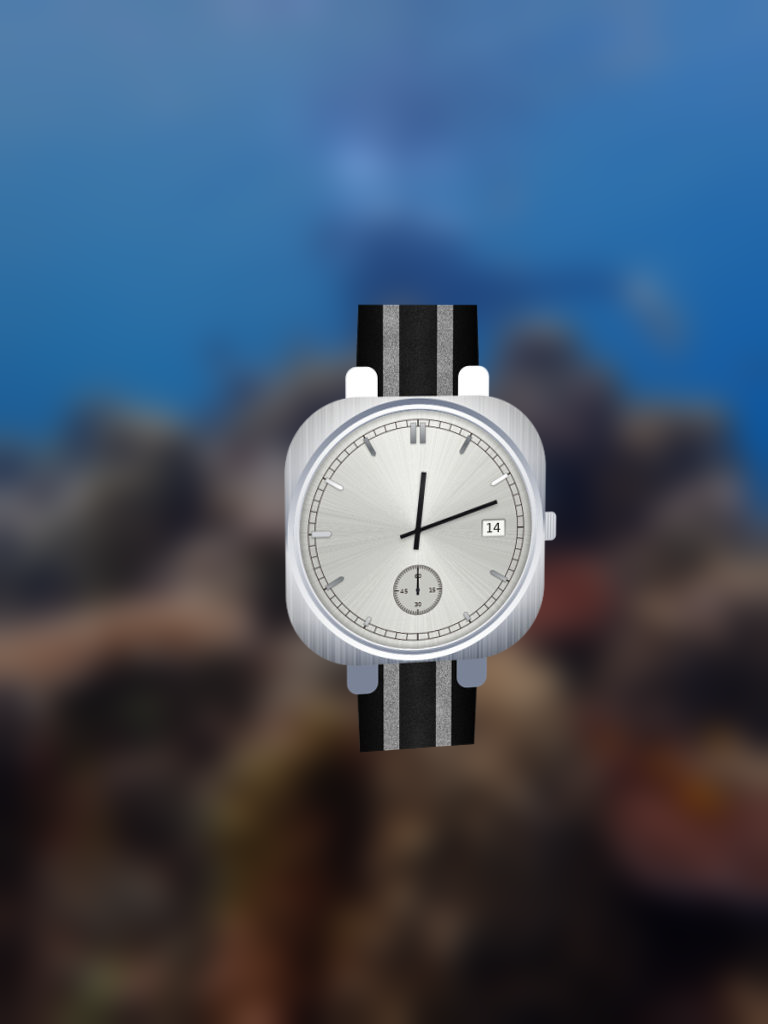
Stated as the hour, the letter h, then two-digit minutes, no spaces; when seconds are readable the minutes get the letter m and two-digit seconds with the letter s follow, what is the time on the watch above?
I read 12h12
